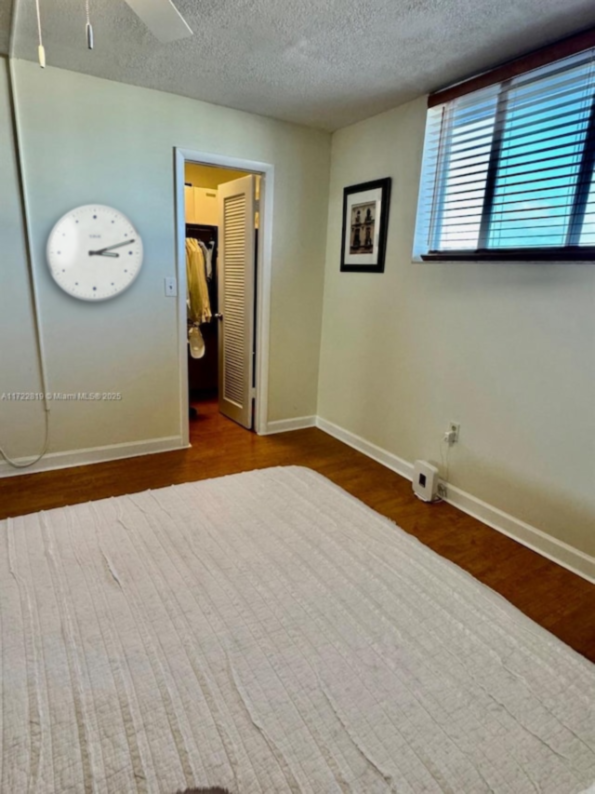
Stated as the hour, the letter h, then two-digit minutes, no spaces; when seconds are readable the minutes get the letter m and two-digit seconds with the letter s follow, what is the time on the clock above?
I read 3h12
